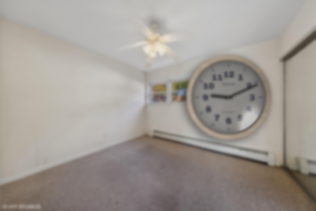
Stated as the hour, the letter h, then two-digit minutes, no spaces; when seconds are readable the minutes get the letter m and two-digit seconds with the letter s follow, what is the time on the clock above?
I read 9h11
